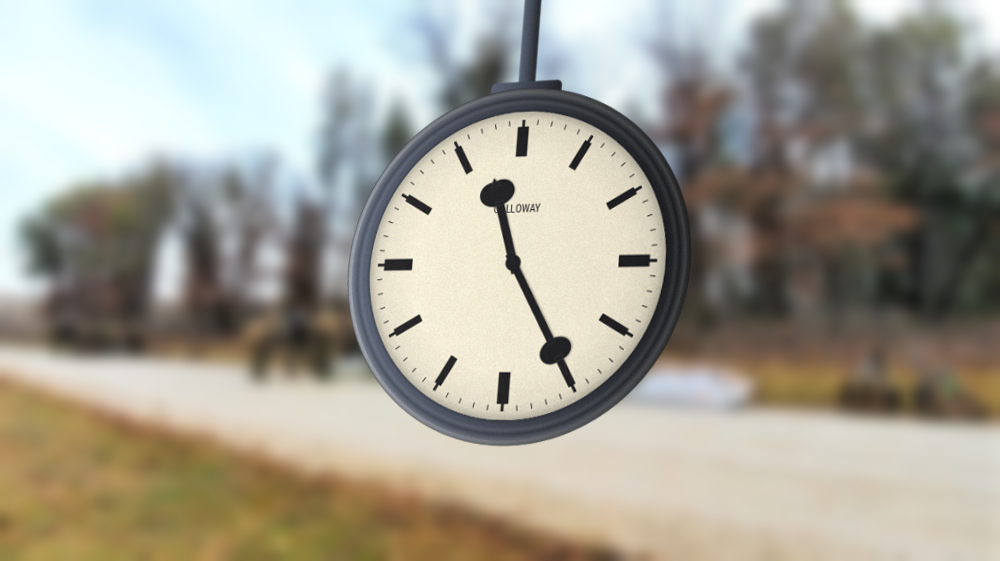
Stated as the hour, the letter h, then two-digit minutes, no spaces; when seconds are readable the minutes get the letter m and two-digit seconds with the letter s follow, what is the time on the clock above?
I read 11h25
